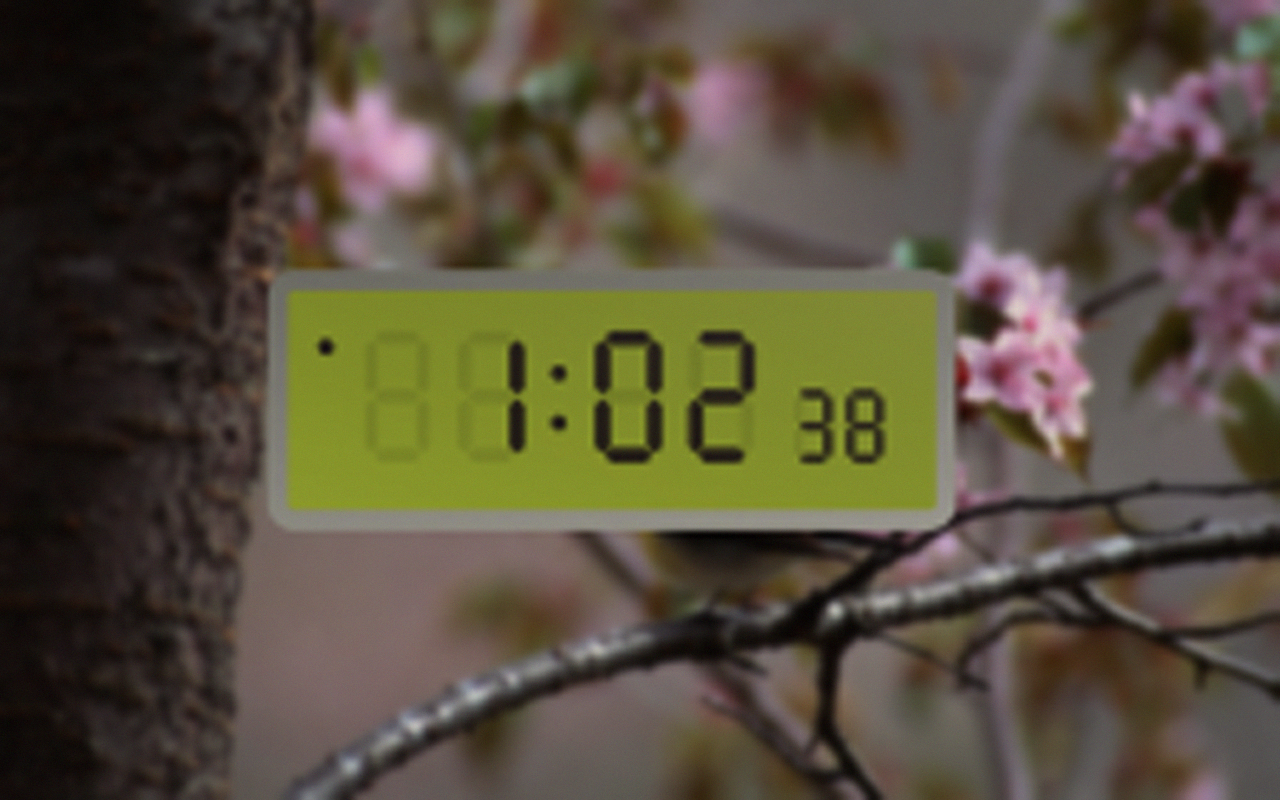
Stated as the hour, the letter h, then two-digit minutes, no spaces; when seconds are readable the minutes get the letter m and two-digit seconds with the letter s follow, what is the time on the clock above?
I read 1h02m38s
